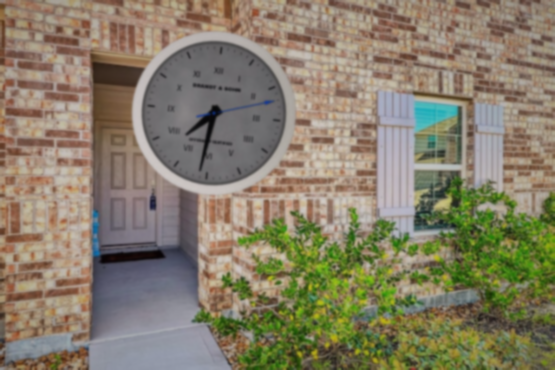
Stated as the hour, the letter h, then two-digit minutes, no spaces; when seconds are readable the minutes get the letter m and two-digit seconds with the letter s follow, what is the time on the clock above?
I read 7h31m12s
